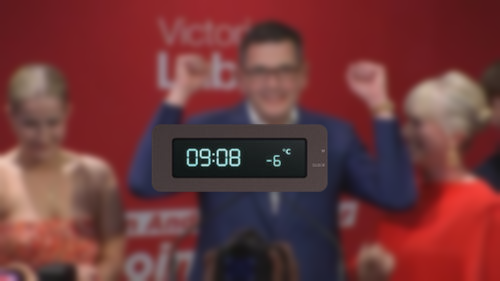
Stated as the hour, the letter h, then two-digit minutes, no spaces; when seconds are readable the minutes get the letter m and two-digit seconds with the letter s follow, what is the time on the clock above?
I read 9h08
